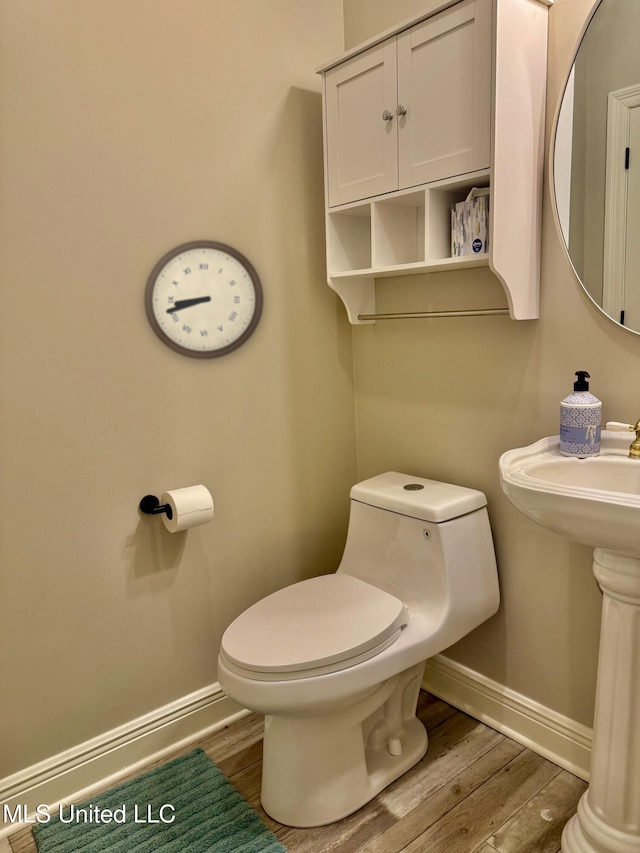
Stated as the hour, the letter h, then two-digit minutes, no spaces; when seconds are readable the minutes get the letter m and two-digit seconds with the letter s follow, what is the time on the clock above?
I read 8h42
